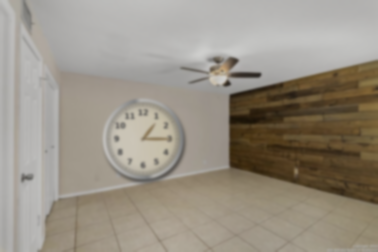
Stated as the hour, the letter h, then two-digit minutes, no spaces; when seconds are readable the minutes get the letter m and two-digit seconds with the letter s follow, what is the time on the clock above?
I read 1h15
